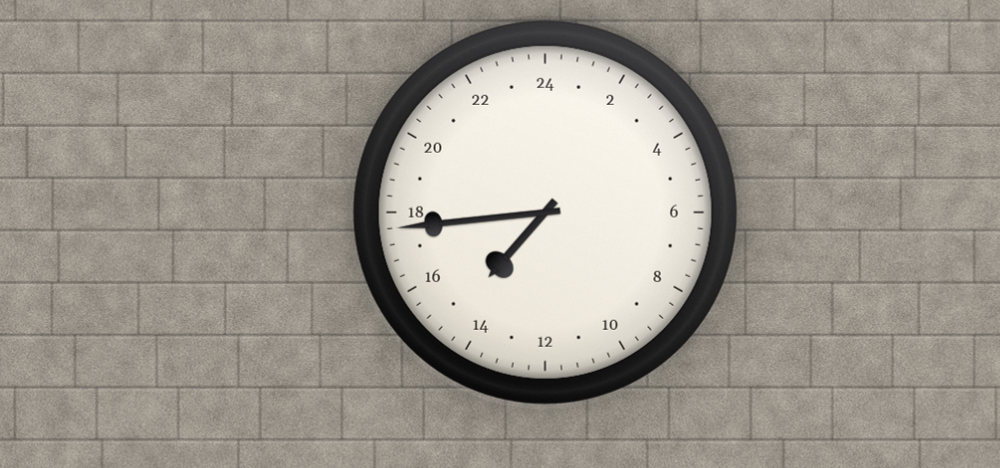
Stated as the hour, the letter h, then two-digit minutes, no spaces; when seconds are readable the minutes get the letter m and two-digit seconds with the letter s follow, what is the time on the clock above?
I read 14h44
